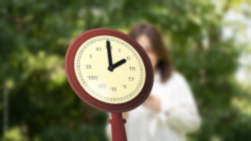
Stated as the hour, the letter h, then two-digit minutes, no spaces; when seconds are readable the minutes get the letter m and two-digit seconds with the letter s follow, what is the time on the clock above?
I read 2h00
